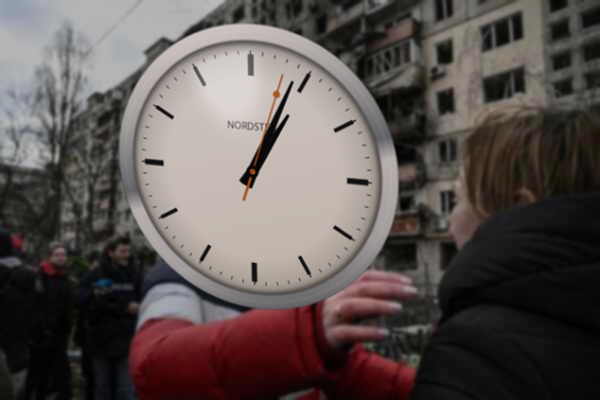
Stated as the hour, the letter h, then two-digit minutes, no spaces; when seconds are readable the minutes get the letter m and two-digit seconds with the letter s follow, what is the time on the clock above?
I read 1h04m03s
